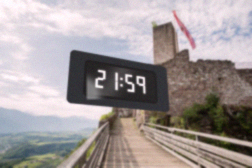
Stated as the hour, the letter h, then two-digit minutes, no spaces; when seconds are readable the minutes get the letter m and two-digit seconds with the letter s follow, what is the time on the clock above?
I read 21h59
